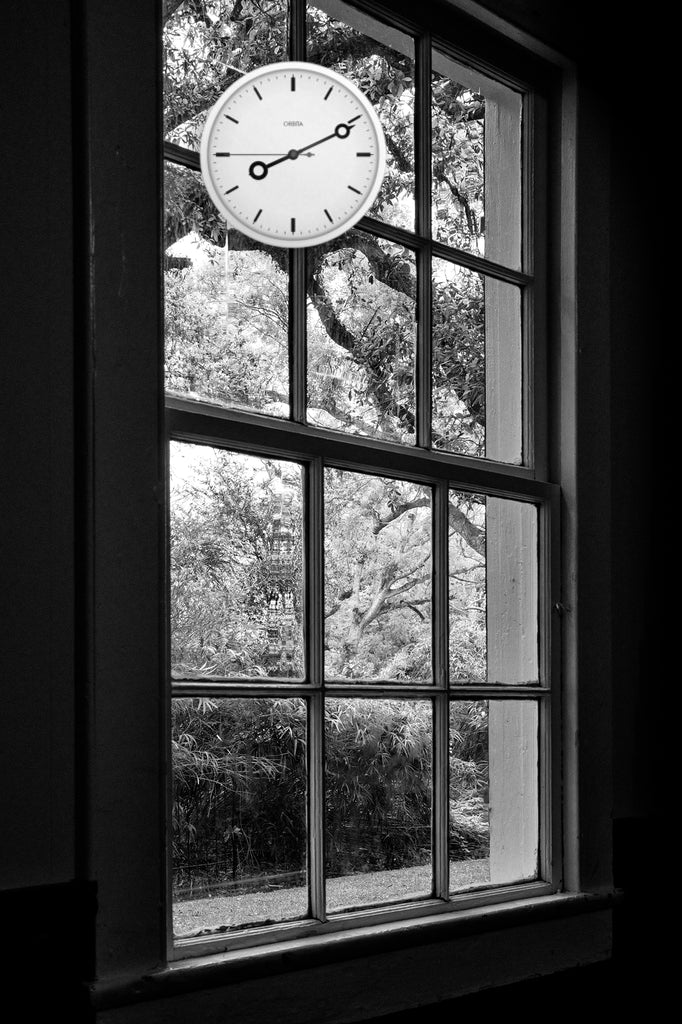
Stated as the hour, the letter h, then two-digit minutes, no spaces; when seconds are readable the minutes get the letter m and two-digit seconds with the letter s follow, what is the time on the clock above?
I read 8h10m45s
